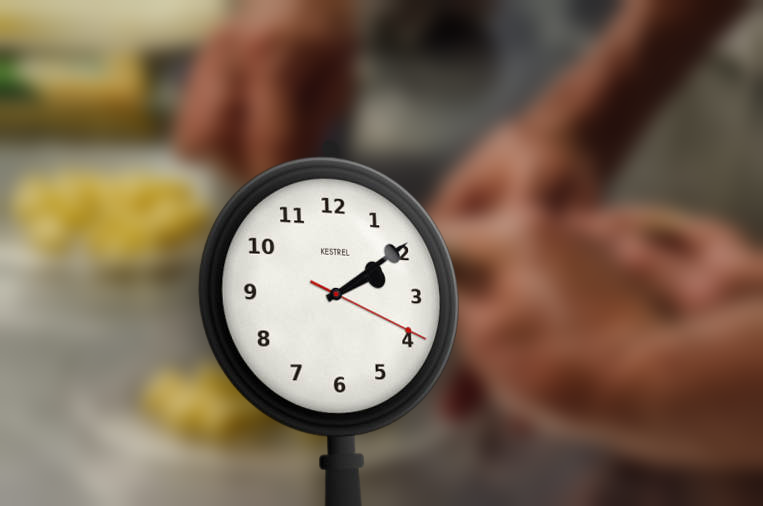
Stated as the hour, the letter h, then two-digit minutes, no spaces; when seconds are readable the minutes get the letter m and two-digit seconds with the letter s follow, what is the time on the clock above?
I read 2h09m19s
